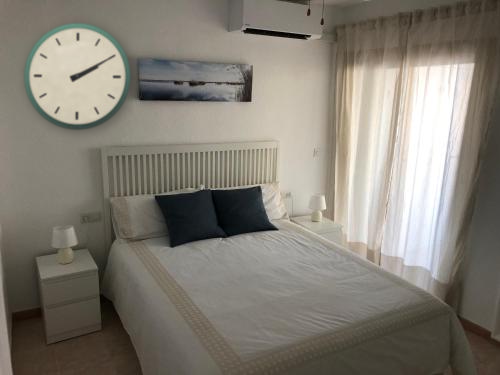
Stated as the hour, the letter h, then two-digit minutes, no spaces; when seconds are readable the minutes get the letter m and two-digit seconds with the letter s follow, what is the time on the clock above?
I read 2h10
